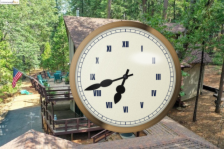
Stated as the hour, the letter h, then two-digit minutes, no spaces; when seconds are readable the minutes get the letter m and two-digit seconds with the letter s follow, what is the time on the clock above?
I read 6h42
